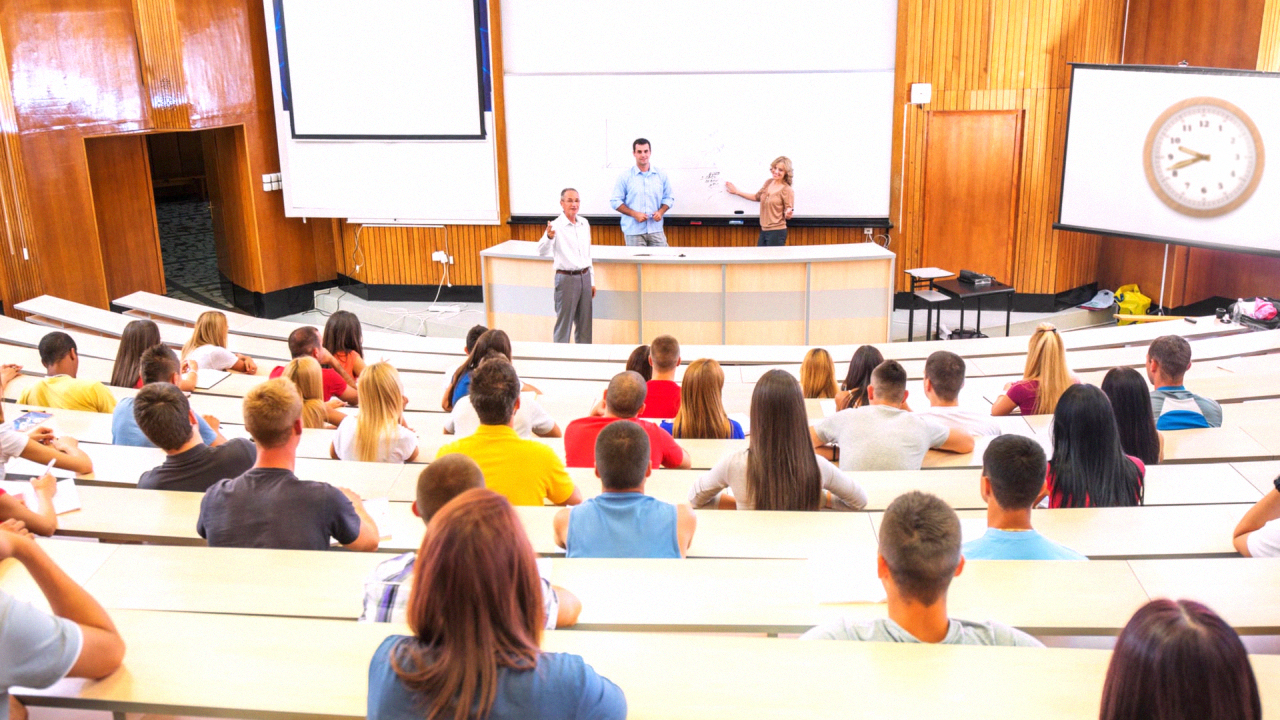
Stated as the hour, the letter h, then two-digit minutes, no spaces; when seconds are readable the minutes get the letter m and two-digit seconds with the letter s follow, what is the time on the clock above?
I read 9h42
